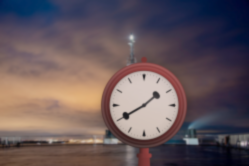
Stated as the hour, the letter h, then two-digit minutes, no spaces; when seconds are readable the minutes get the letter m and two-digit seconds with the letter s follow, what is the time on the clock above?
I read 1h40
